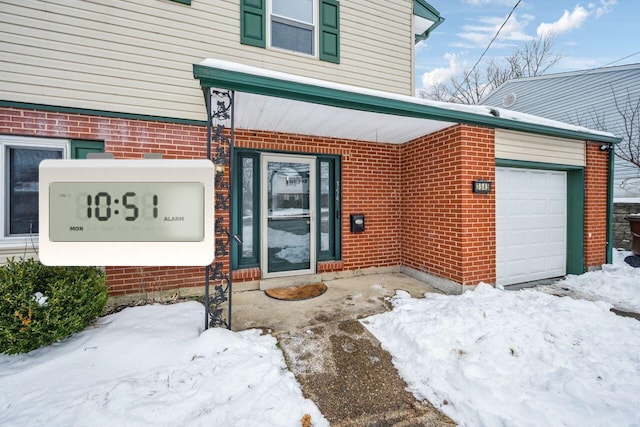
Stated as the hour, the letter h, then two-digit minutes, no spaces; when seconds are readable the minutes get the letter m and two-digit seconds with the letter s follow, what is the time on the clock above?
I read 10h51
